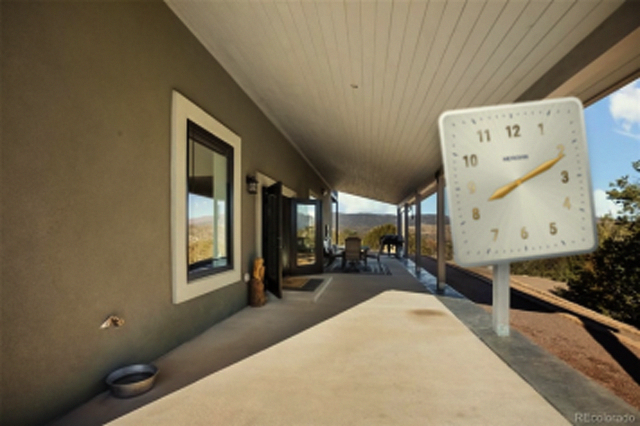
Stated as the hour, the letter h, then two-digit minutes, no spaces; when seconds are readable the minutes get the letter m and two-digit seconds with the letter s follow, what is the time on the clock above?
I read 8h11
